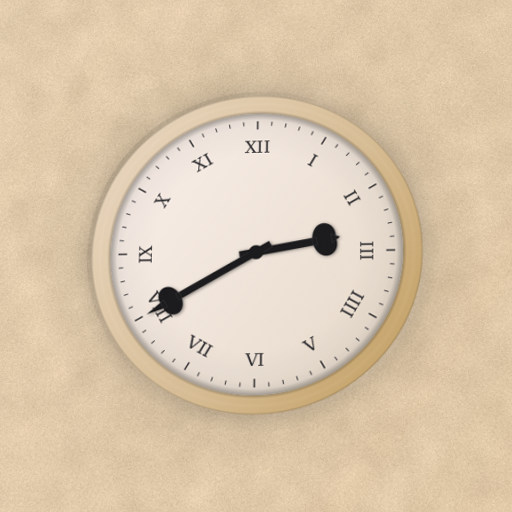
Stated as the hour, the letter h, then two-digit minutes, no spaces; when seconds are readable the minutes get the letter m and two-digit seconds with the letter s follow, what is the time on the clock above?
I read 2h40
